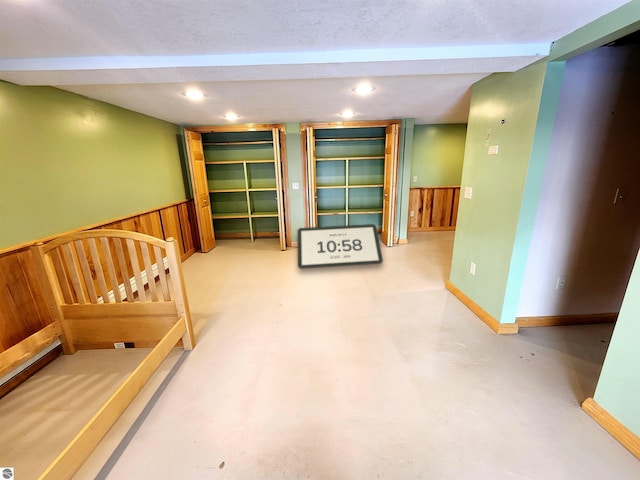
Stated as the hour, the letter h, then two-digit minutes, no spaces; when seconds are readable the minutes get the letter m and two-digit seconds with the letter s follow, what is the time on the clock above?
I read 10h58
